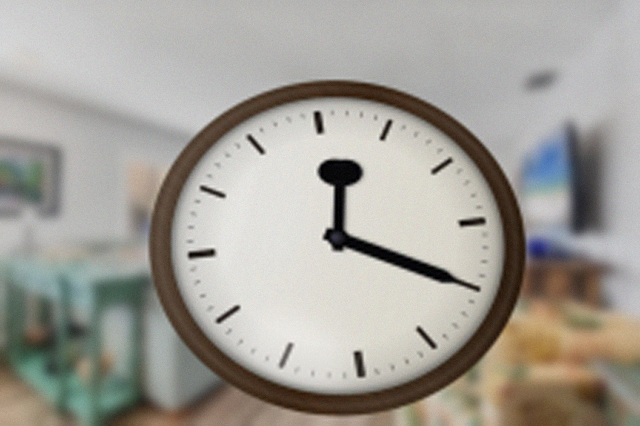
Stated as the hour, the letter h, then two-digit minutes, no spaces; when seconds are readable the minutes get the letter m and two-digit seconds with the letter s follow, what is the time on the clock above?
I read 12h20
